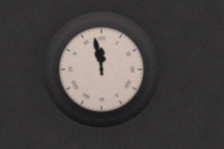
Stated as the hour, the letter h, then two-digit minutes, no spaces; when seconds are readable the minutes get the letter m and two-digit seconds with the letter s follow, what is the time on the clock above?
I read 11h58
